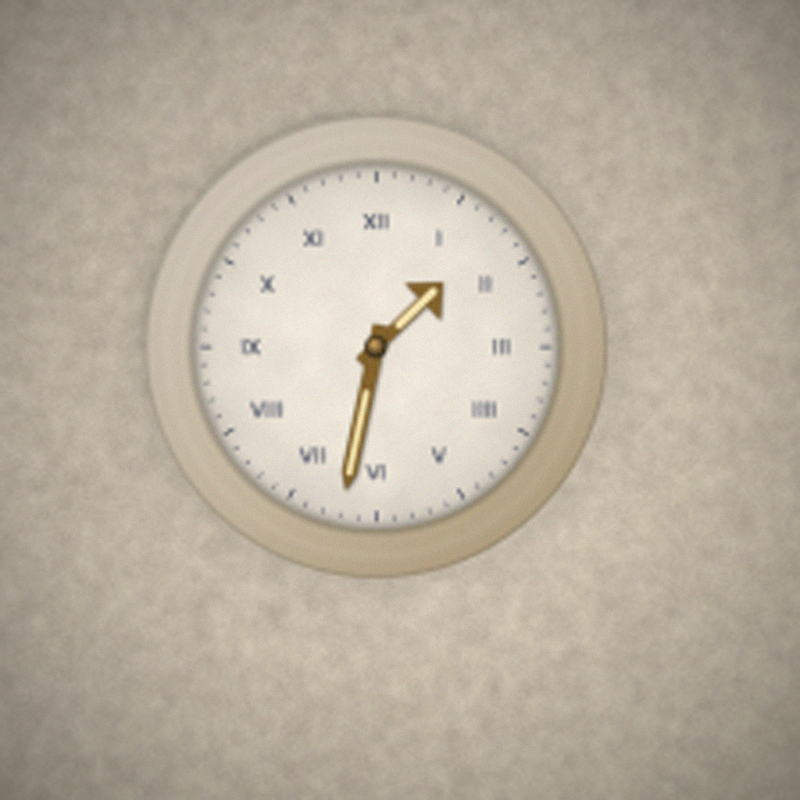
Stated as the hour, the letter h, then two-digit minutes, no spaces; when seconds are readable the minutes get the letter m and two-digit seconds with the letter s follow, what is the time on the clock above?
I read 1h32
